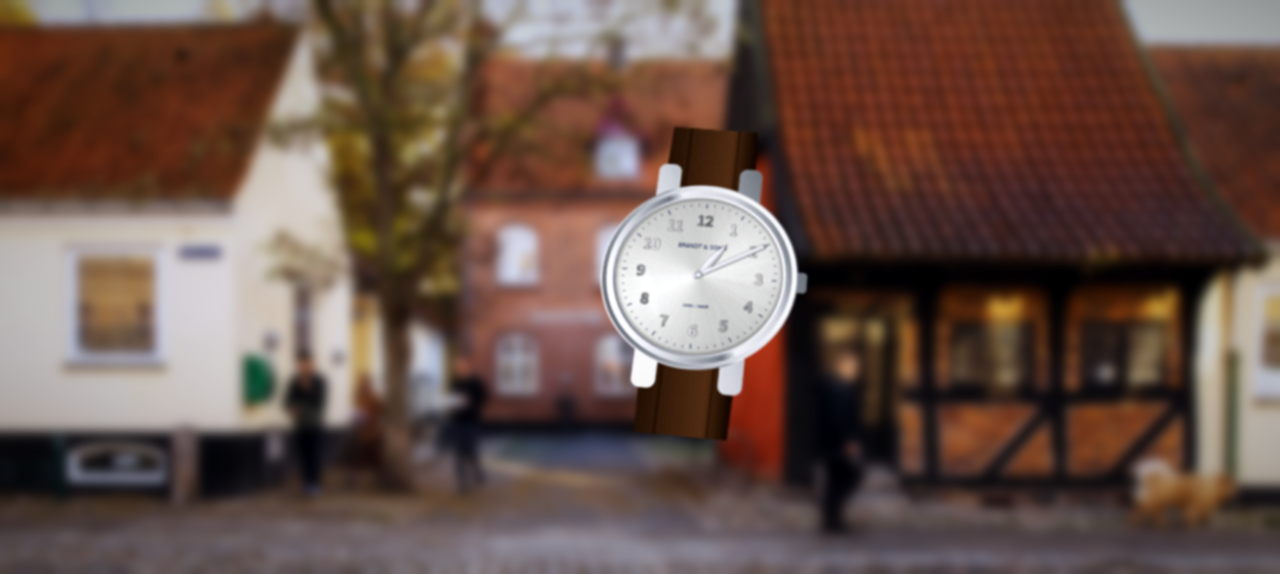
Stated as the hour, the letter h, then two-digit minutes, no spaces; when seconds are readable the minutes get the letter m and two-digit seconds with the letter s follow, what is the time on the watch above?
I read 1h10
